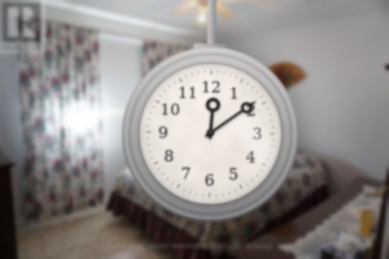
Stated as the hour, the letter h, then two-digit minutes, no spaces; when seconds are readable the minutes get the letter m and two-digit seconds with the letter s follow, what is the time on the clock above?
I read 12h09
